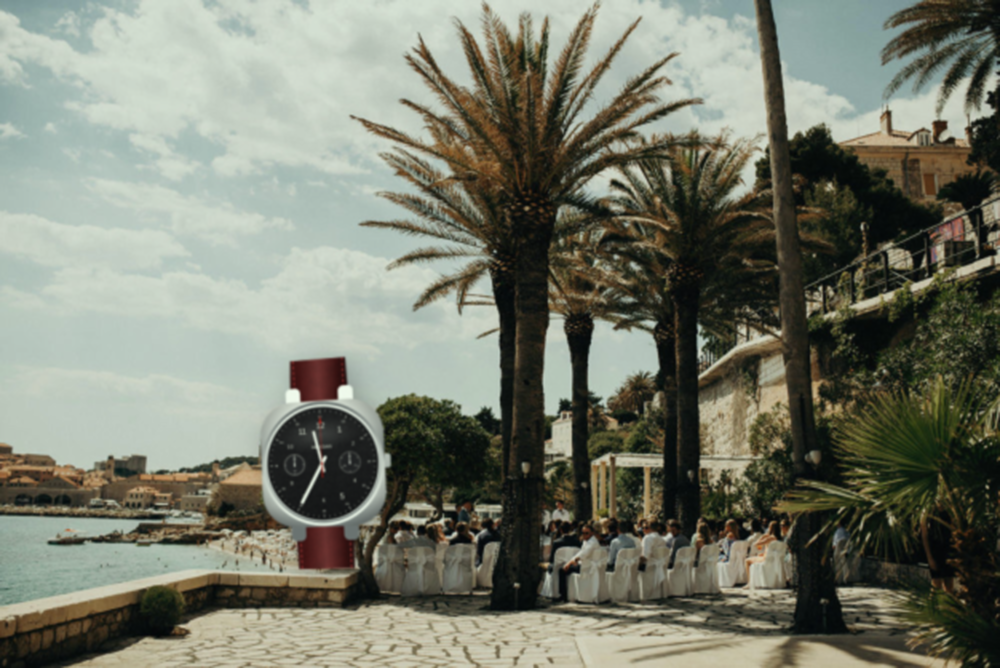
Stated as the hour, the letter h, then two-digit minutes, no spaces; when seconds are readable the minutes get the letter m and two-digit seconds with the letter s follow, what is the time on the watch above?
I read 11h35
